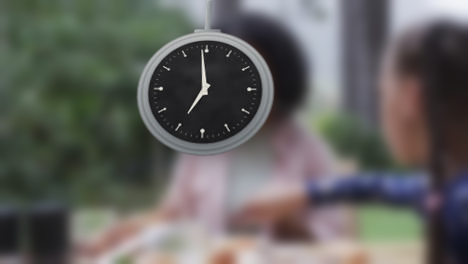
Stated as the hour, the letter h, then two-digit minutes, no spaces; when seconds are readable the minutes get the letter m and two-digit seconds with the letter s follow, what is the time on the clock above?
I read 6h59
